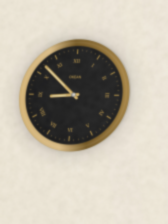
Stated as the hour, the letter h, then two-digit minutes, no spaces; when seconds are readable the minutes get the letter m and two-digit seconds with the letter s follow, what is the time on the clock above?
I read 8h52
